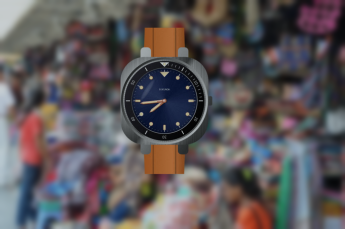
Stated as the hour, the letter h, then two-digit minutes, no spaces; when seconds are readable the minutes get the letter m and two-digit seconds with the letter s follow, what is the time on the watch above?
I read 7h44
